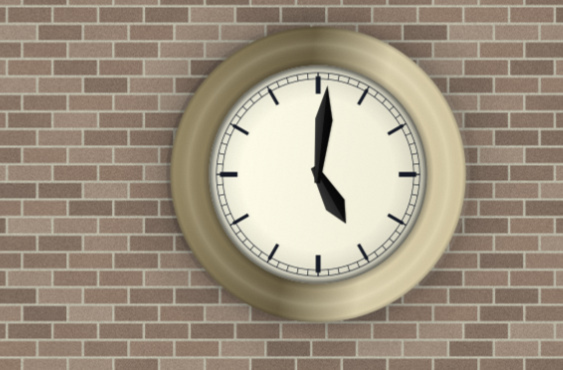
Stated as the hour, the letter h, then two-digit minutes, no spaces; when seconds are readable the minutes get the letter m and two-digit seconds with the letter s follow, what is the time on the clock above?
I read 5h01
